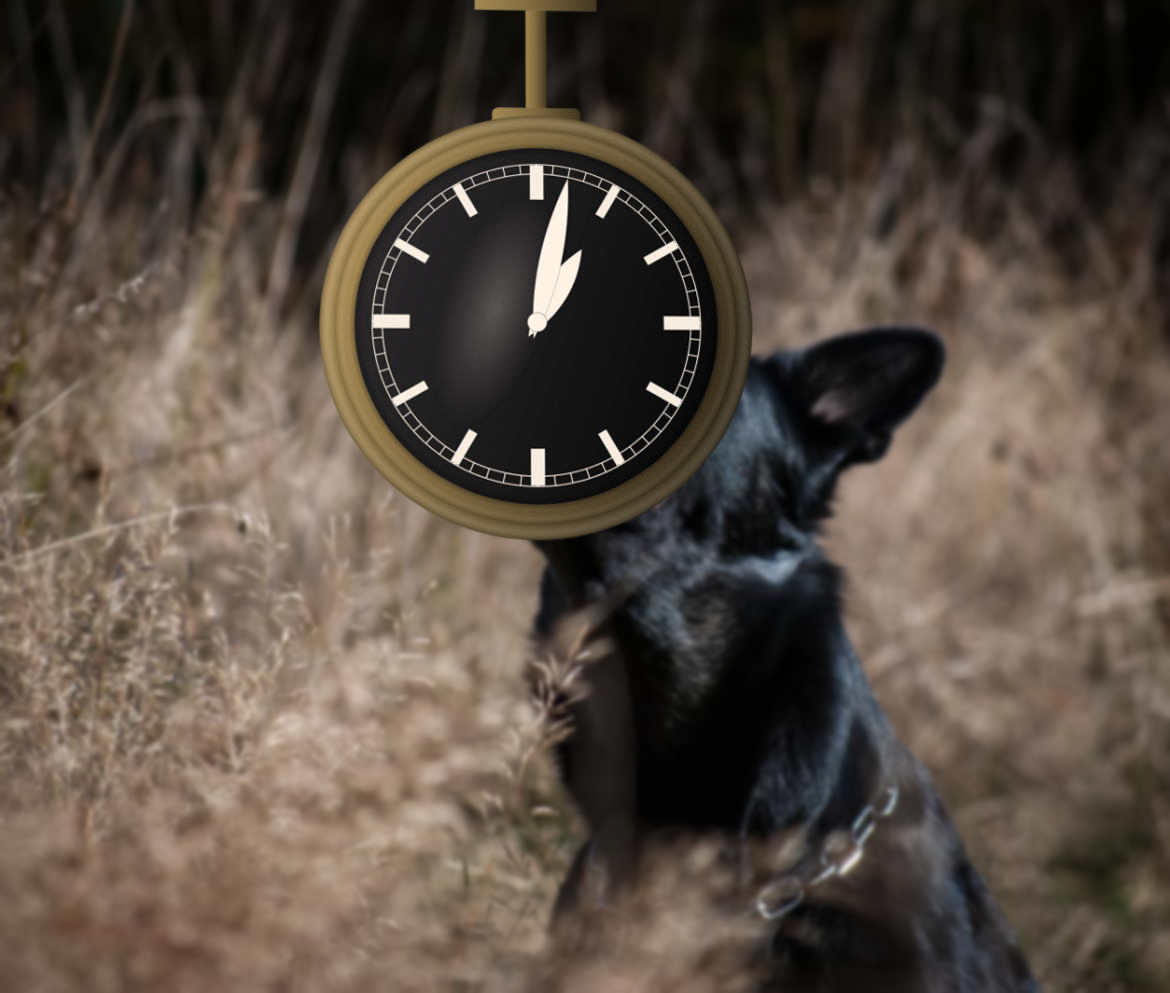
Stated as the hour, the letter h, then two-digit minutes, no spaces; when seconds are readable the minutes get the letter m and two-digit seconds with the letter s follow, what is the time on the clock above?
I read 1h02
